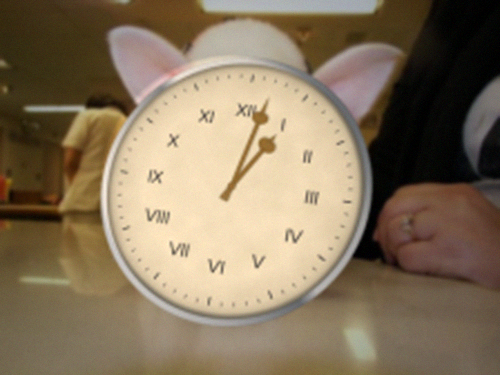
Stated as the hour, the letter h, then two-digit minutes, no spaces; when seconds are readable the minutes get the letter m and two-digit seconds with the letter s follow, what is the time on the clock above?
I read 1h02
